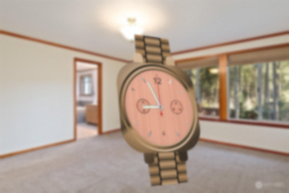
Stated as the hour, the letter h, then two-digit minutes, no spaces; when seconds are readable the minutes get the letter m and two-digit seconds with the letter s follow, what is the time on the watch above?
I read 8h56
